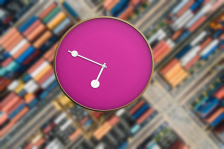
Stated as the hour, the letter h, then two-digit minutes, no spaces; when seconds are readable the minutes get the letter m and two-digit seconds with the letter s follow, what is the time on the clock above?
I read 6h49
